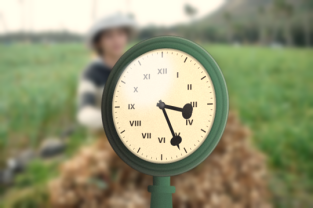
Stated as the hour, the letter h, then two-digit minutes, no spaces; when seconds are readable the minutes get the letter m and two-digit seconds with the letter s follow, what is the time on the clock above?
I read 3h26
